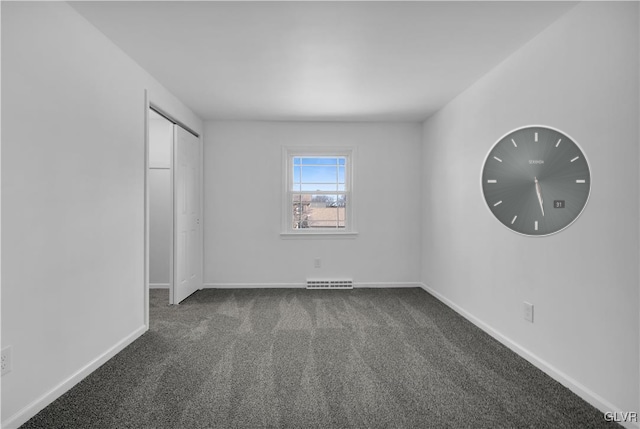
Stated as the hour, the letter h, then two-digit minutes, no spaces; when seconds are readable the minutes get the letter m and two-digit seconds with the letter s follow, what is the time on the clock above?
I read 5h28
